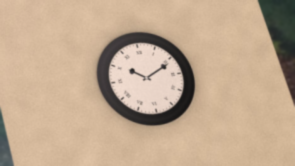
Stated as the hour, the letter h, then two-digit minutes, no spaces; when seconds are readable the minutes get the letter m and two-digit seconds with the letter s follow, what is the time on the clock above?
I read 10h11
